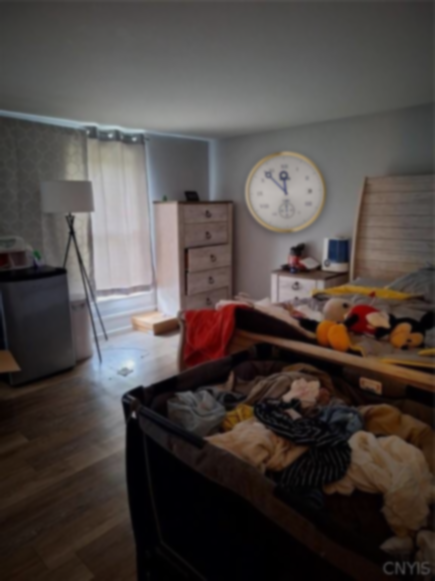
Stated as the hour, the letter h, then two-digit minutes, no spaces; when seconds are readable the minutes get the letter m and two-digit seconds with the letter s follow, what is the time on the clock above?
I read 11h53
